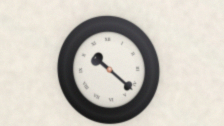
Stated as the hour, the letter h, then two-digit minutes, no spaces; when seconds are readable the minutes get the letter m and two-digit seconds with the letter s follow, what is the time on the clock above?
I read 10h22
